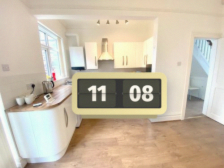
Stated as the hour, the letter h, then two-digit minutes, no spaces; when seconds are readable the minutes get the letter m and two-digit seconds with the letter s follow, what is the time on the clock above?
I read 11h08
